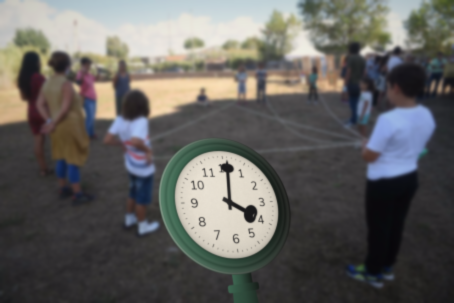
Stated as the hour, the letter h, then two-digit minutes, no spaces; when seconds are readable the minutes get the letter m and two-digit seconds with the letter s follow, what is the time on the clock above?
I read 4h01
